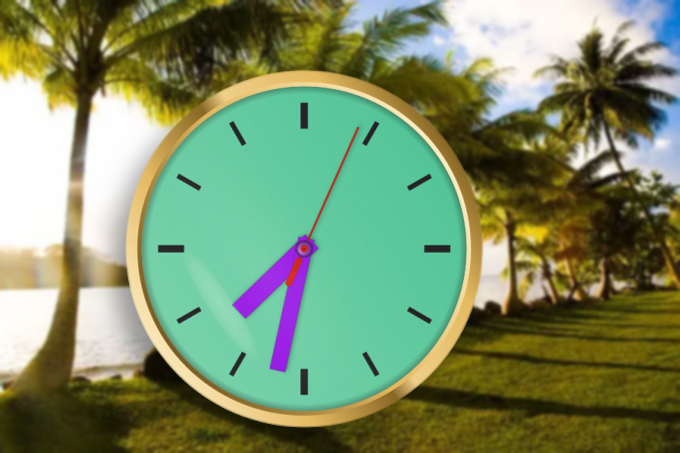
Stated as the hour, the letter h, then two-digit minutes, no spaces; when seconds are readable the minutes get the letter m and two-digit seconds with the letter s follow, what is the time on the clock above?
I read 7h32m04s
